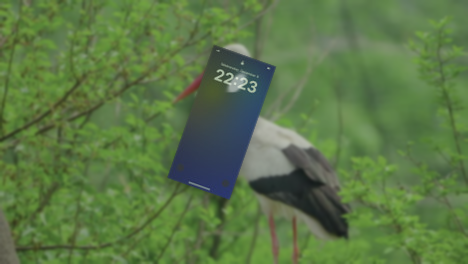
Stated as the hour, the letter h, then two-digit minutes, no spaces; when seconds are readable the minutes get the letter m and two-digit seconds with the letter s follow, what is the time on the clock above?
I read 22h23
